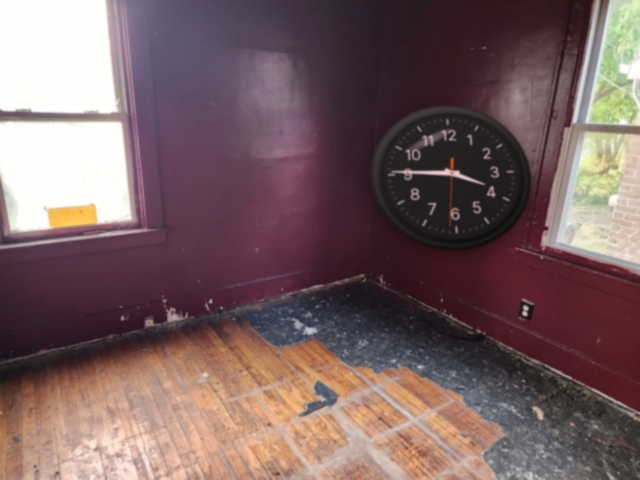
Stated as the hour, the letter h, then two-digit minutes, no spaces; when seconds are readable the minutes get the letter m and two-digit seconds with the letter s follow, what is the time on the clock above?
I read 3h45m31s
